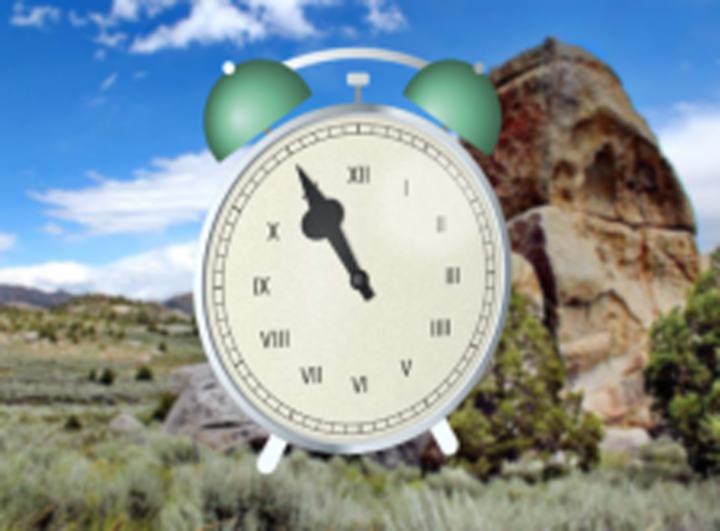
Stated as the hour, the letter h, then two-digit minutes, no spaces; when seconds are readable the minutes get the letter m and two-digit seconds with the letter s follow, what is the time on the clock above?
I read 10h55
